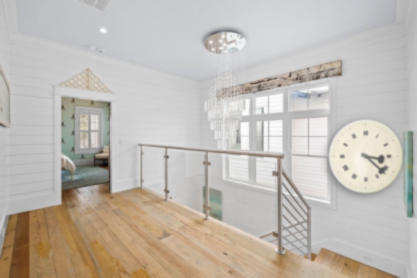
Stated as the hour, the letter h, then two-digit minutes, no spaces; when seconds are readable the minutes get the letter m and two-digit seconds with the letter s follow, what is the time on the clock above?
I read 3h22
